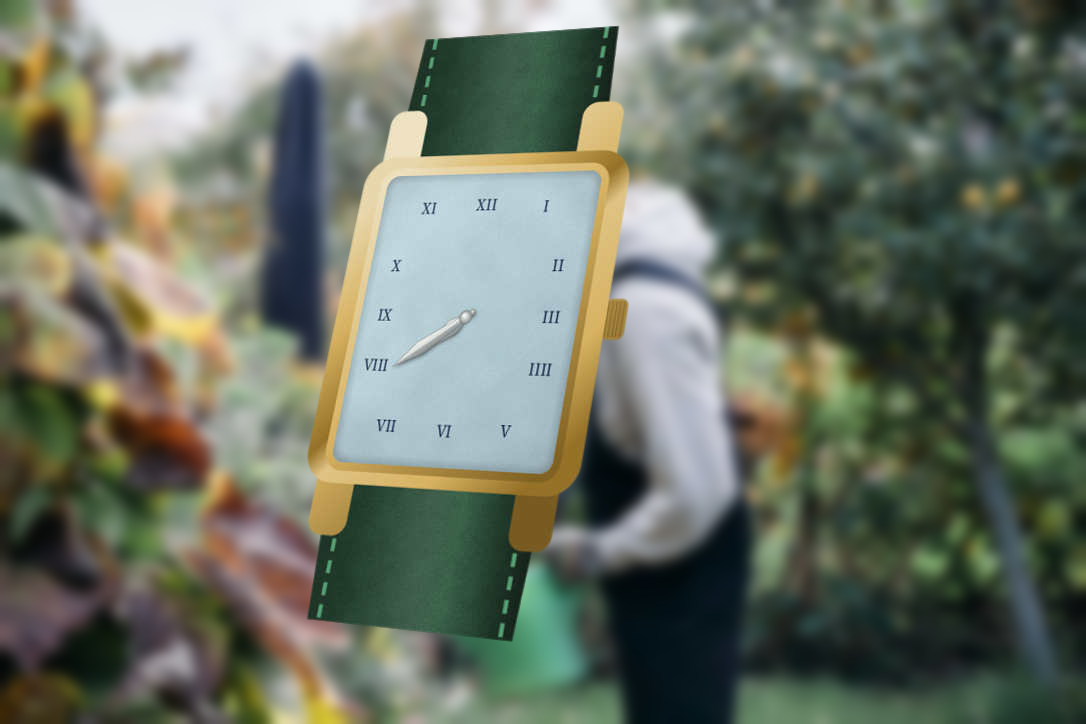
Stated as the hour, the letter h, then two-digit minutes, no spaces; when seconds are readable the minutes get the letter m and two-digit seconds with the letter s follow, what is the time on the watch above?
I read 7h39
